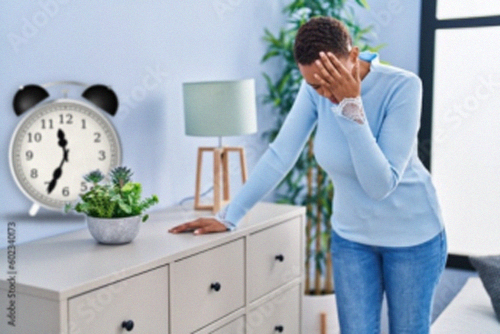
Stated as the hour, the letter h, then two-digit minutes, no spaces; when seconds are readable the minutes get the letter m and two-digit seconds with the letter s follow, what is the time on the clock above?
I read 11h34
